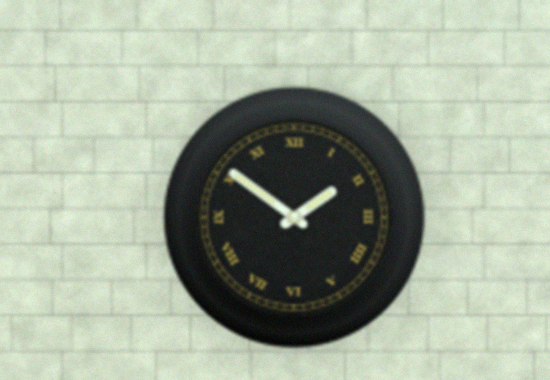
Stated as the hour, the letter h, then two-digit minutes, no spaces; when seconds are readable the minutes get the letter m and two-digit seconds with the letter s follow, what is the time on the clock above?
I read 1h51
